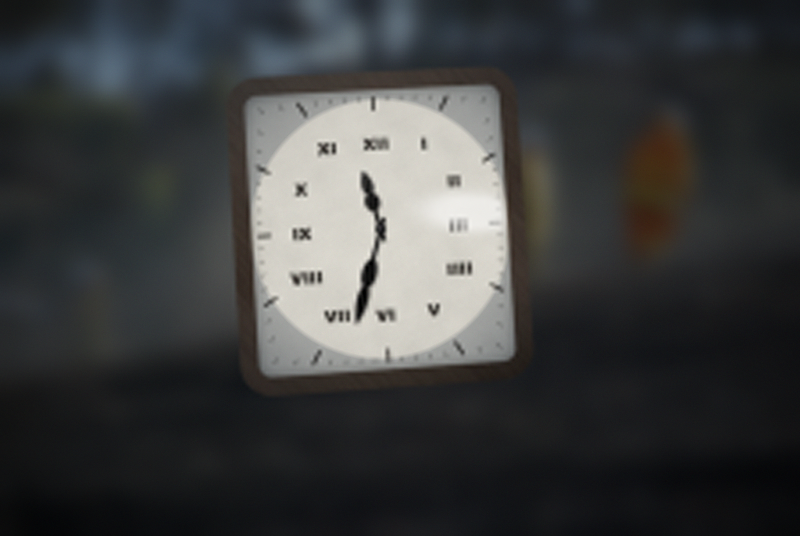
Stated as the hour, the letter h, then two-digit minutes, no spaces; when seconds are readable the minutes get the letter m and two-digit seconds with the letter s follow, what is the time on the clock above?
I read 11h33
